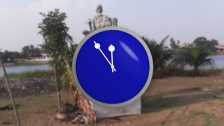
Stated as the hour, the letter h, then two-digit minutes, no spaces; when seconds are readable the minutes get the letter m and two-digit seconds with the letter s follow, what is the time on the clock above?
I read 11h54
